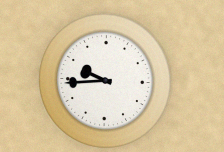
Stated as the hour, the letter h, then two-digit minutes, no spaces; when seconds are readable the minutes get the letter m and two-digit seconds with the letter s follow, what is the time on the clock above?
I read 9h44
